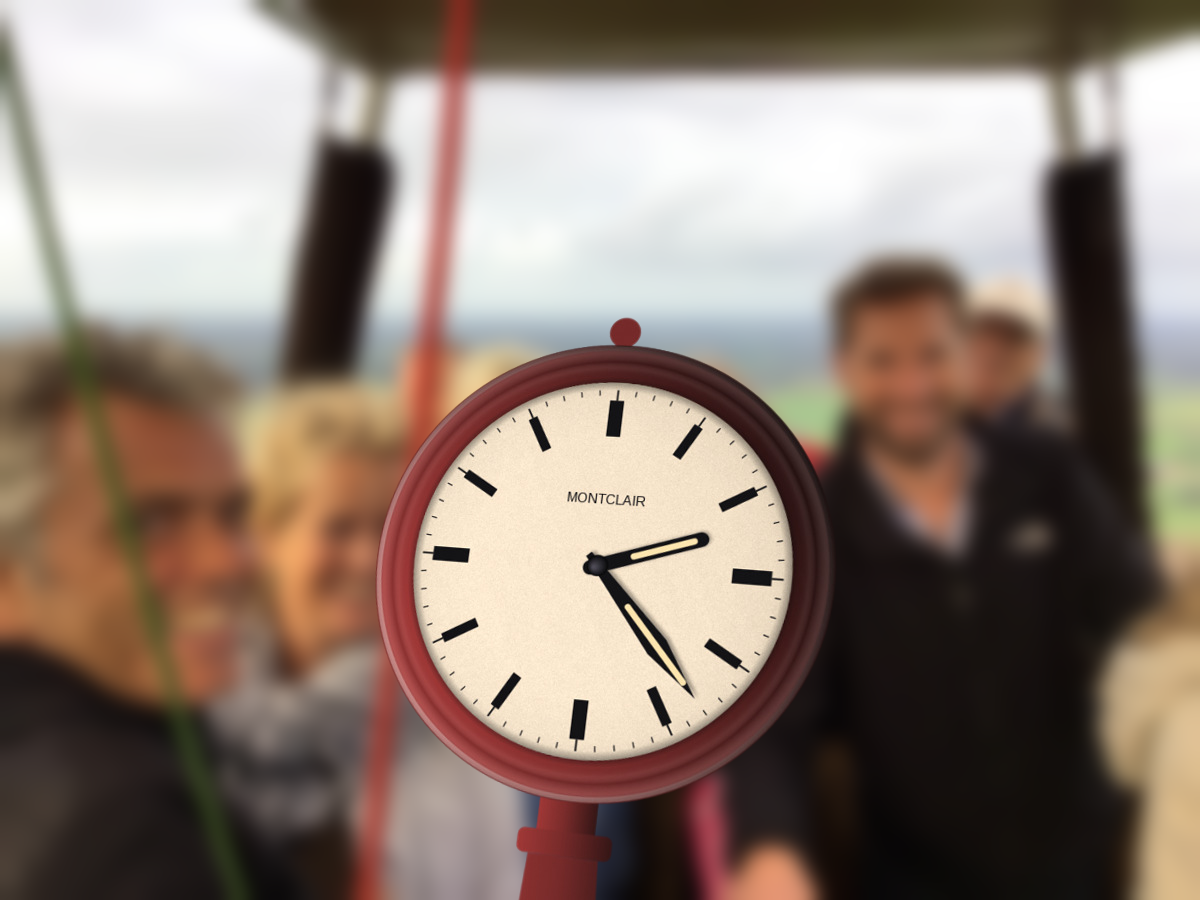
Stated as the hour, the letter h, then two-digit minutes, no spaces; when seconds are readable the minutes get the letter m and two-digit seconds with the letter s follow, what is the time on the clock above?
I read 2h23
